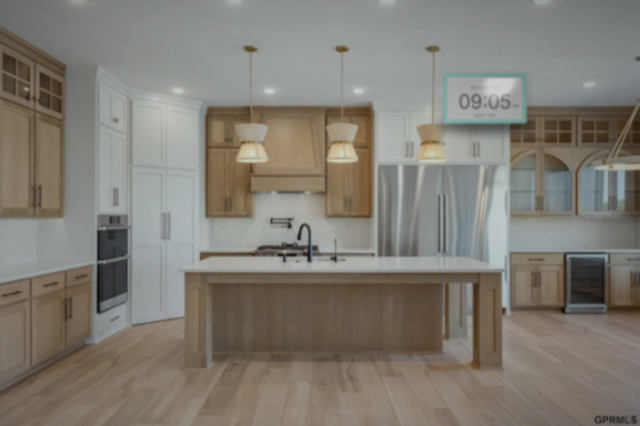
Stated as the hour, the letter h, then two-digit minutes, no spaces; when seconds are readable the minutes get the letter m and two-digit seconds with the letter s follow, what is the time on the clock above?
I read 9h05
